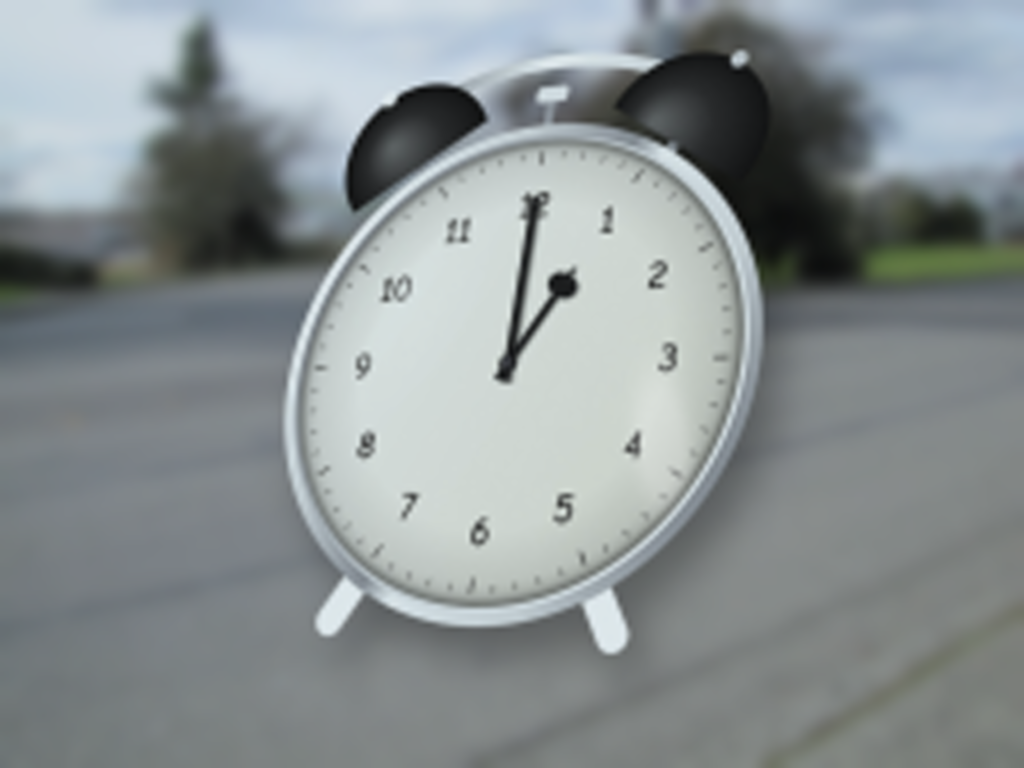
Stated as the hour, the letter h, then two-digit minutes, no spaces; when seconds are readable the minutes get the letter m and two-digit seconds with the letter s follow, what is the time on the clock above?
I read 1h00
